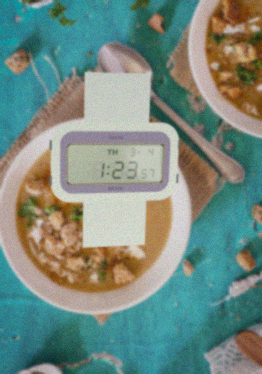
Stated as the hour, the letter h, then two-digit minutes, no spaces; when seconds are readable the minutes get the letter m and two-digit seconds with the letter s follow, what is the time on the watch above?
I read 1h23
